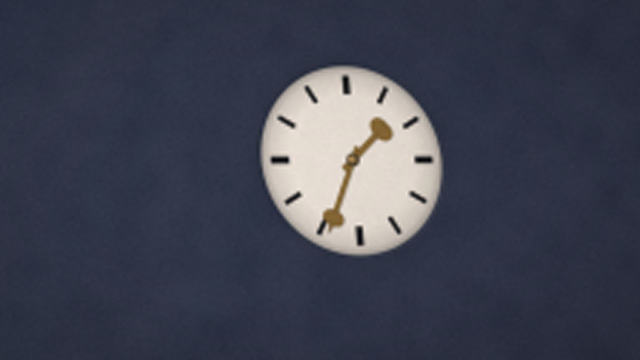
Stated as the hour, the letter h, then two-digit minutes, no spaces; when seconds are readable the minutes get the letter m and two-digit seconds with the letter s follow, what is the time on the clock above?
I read 1h34
